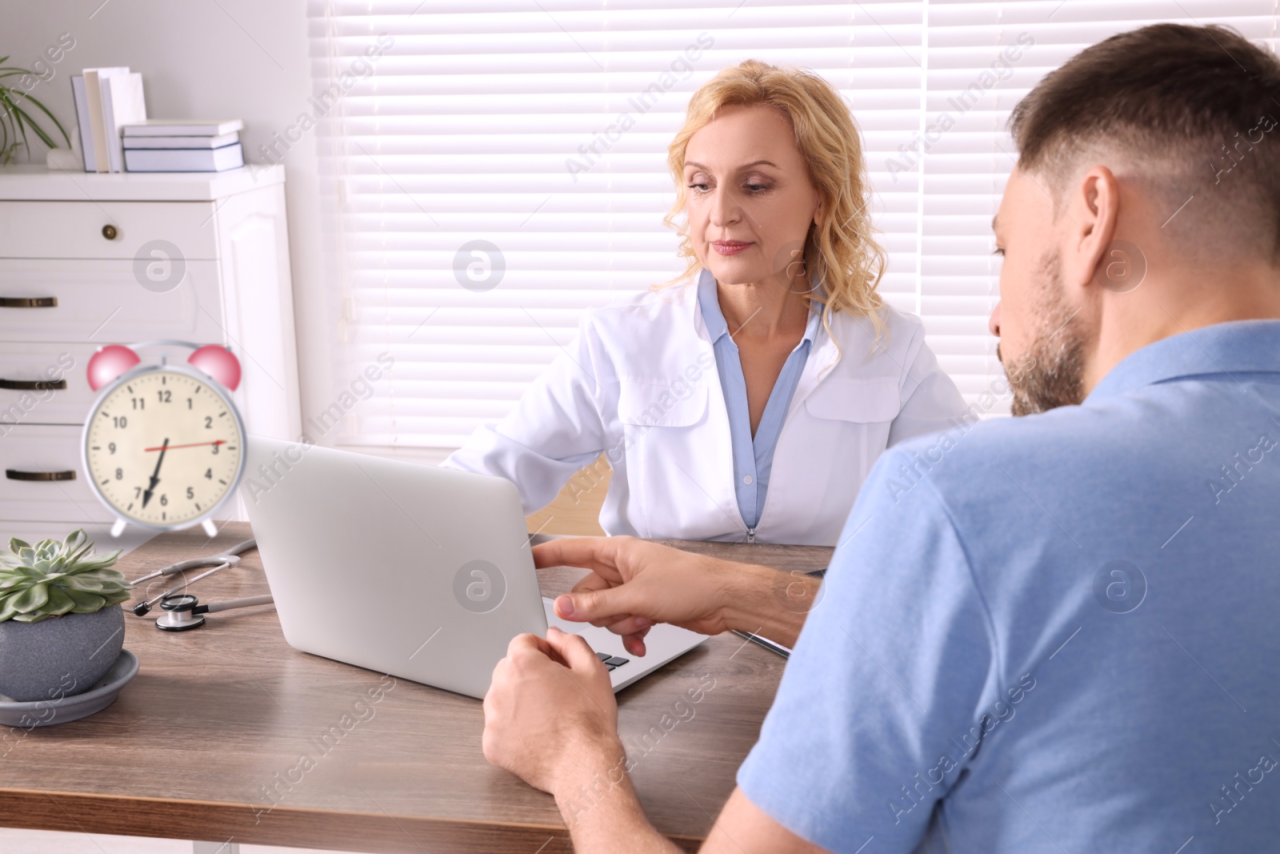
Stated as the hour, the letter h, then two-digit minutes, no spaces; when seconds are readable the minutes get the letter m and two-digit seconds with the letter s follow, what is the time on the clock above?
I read 6h33m14s
